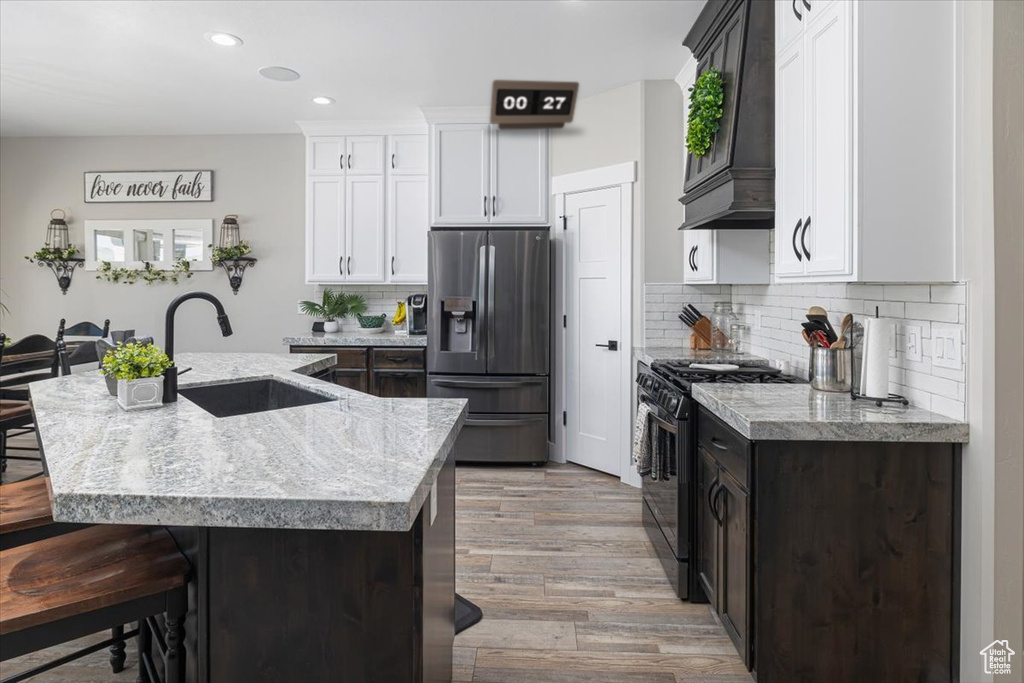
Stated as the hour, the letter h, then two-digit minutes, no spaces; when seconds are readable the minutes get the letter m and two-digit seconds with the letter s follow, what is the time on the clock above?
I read 0h27
